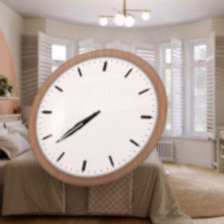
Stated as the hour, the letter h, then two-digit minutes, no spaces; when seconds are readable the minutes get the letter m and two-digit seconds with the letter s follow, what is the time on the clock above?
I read 7h38
